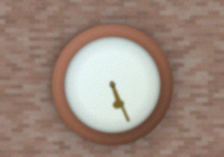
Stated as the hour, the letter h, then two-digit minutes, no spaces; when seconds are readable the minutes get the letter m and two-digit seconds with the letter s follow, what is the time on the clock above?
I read 5h26
